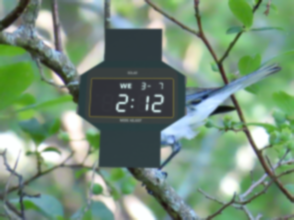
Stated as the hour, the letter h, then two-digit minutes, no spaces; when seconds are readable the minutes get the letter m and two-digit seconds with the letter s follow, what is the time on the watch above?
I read 2h12
